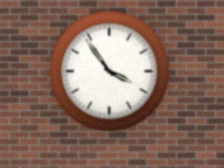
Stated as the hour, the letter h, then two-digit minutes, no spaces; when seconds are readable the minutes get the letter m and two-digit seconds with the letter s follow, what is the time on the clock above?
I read 3h54
